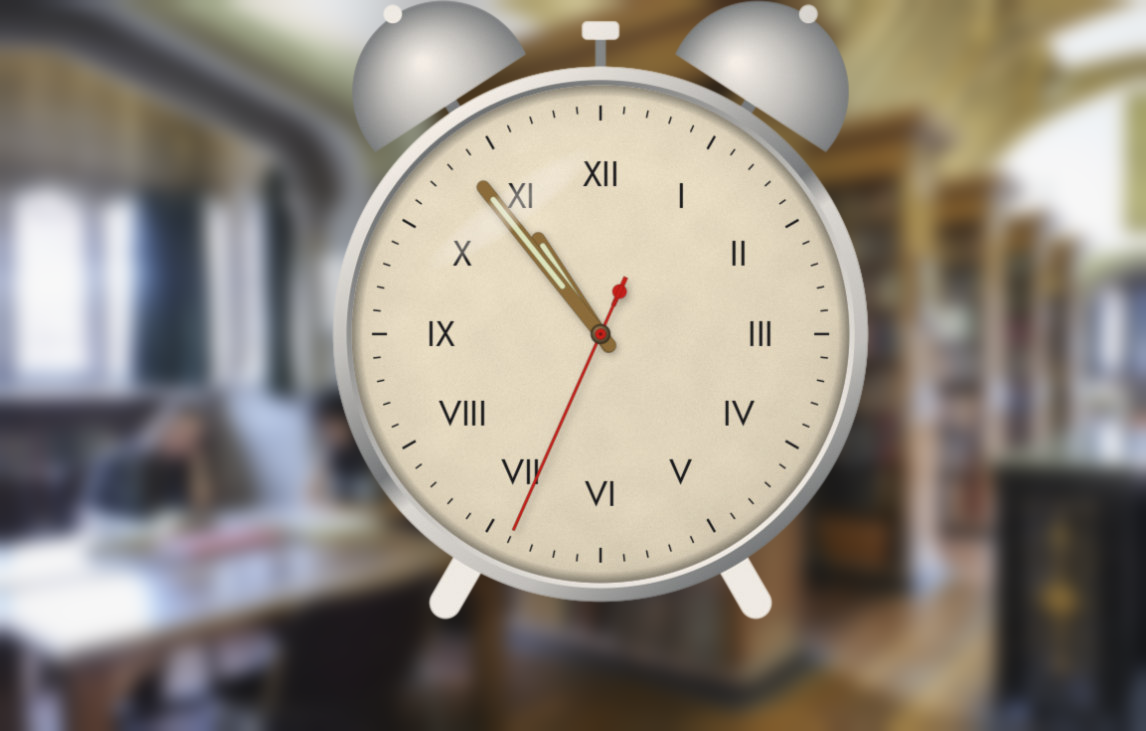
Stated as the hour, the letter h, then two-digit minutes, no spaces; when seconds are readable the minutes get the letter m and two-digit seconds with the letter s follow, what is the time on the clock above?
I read 10h53m34s
